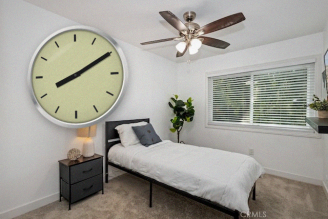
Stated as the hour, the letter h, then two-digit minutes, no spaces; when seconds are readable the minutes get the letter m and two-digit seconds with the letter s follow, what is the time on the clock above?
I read 8h10
